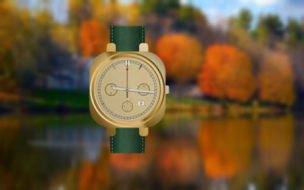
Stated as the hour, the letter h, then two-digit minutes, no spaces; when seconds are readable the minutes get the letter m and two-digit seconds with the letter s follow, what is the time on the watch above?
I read 9h16
